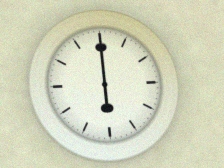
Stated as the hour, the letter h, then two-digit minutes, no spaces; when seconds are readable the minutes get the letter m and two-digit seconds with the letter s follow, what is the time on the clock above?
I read 6h00
